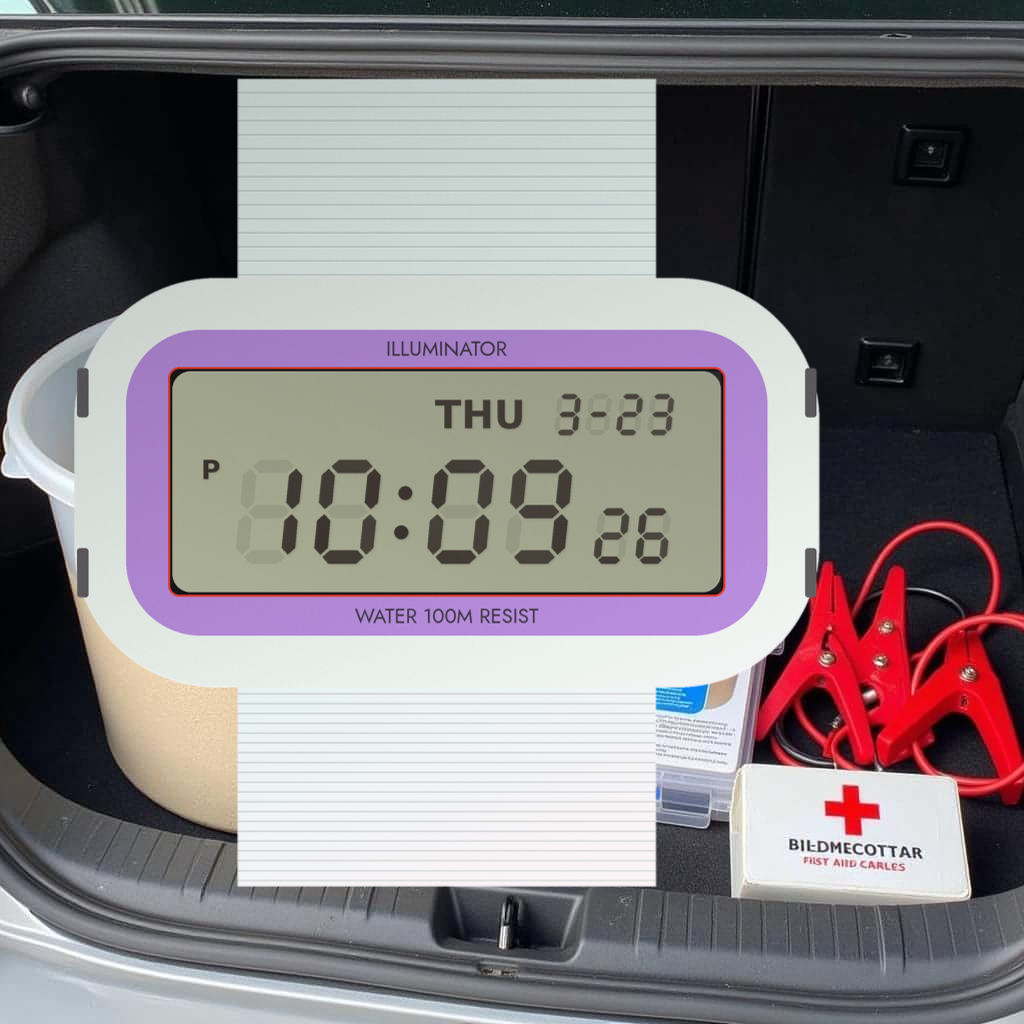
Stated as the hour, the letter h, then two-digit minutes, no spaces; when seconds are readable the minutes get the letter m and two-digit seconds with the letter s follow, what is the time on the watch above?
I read 10h09m26s
